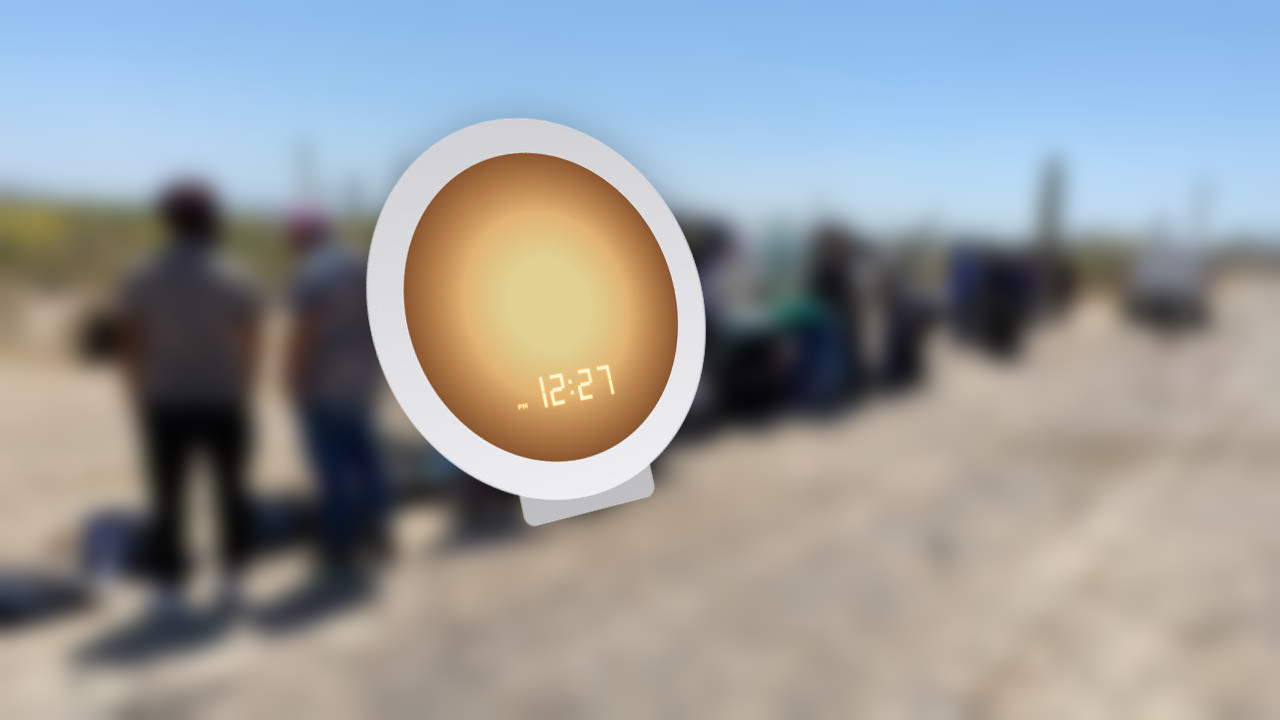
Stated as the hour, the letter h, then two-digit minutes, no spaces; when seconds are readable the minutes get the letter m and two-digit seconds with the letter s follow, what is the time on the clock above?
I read 12h27
